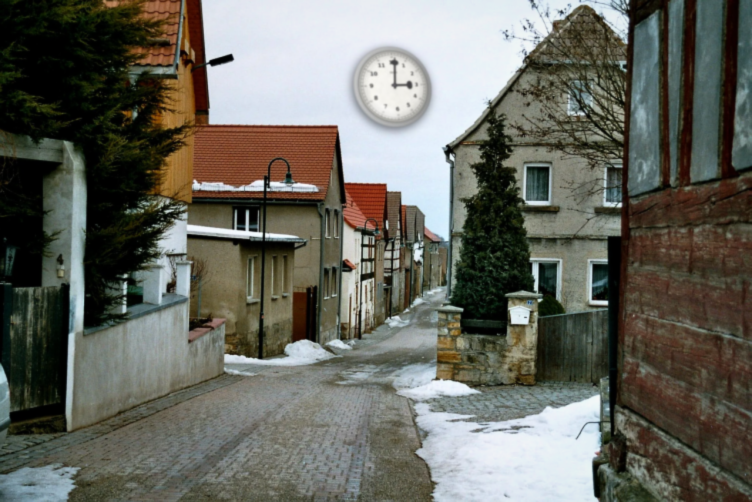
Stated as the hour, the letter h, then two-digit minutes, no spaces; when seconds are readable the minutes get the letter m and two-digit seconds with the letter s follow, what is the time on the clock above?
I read 3h01
